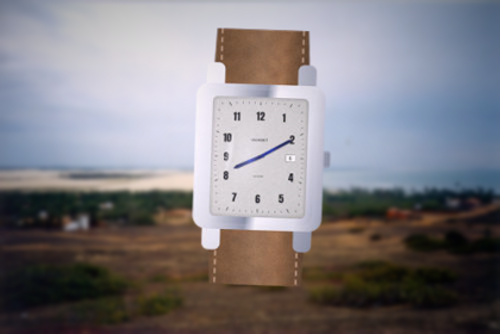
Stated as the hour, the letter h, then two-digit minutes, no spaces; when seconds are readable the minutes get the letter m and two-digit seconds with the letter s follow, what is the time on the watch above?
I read 8h10
